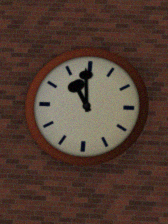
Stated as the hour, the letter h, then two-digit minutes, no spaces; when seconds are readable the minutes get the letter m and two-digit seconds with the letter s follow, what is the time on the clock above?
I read 10h59
